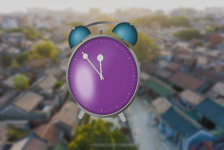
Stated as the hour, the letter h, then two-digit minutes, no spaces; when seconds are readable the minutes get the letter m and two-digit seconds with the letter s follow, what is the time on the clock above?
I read 11h53
